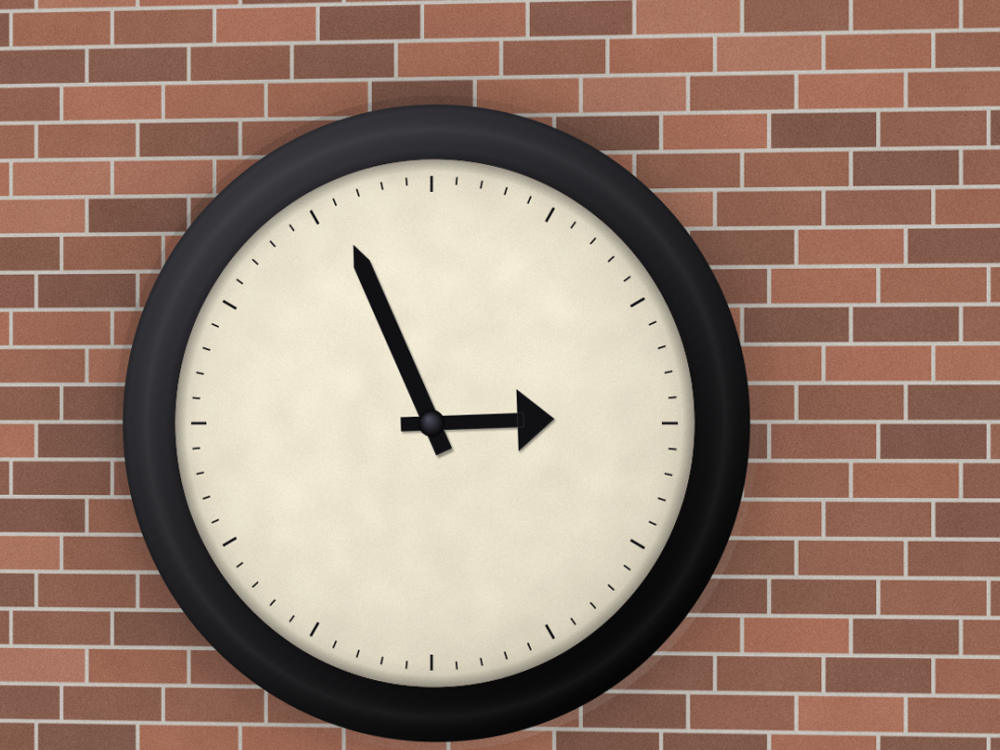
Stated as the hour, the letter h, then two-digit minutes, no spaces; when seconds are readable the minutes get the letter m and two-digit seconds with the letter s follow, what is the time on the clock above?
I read 2h56
